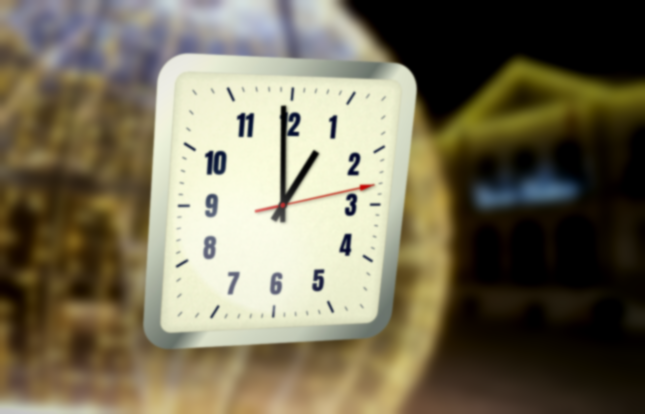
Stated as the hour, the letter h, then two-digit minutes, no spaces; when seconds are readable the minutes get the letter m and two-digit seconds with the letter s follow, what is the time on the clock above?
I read 12h59m13s
